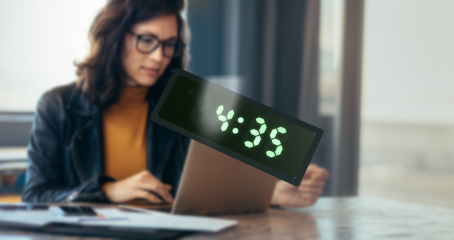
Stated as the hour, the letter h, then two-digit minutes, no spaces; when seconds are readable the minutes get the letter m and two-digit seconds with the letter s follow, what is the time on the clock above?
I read 4h35
